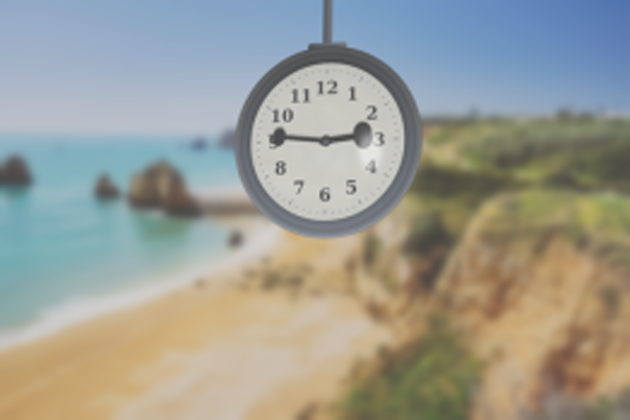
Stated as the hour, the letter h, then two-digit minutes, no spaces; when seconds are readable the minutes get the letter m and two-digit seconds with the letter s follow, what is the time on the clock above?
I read 2h46
